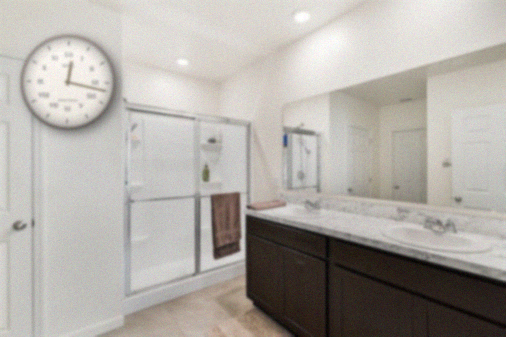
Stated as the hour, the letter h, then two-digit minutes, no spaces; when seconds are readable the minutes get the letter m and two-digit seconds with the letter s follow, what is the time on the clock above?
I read 12h17
